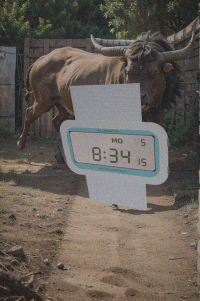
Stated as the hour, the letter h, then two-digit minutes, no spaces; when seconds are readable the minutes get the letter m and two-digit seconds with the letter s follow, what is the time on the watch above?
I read 8h34m15s
